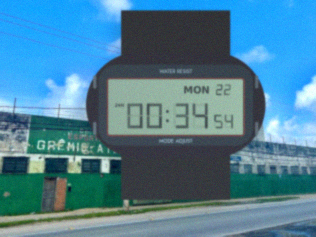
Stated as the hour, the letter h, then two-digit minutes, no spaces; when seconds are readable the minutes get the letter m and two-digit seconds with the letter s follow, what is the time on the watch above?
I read 0h34m54s
